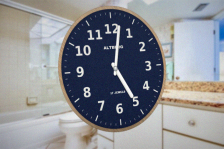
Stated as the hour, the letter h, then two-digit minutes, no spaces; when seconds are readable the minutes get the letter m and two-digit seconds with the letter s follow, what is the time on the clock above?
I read 5h02
